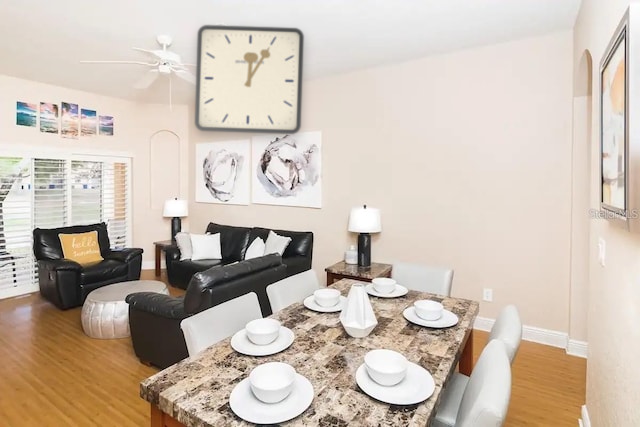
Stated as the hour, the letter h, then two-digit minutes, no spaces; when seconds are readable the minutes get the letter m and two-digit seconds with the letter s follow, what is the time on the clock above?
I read 12h05
